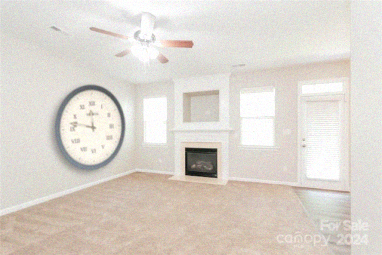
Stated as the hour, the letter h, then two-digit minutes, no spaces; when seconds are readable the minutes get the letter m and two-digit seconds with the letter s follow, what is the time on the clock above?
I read 11h47
